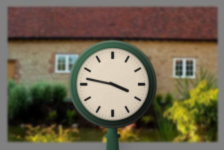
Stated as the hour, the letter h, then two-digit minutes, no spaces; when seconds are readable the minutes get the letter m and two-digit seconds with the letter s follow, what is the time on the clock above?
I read 3h47
